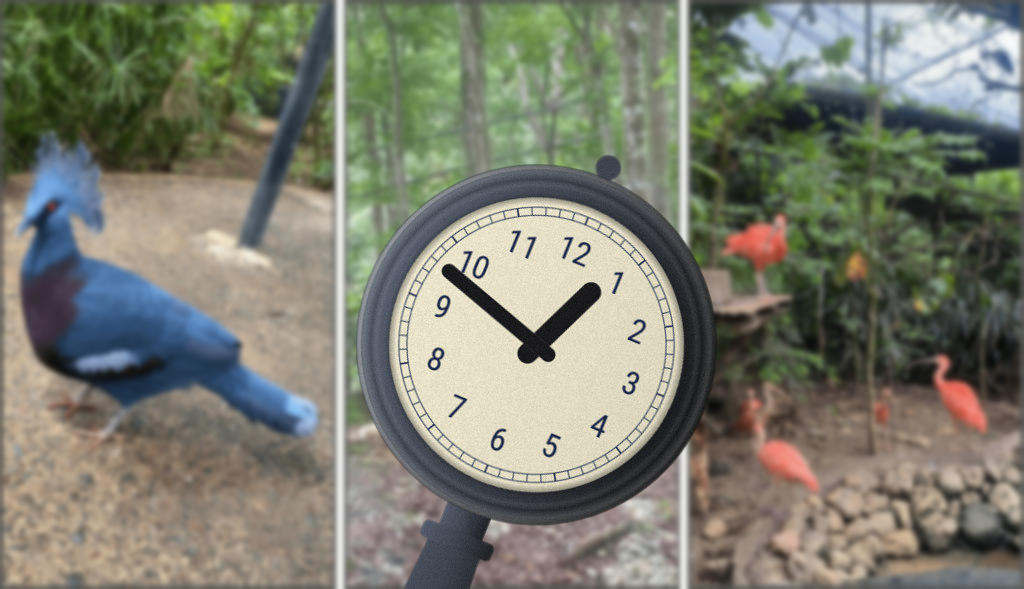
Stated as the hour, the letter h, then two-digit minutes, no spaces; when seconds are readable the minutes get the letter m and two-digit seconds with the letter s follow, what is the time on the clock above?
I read 12h48
